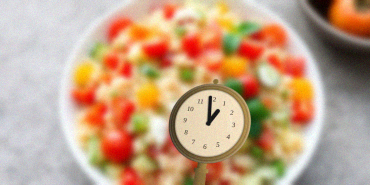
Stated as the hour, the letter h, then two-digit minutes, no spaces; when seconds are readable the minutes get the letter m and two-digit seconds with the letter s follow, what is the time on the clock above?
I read 12h59
